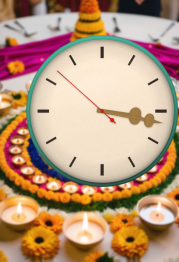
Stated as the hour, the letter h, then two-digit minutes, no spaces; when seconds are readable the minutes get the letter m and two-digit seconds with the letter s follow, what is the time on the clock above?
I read 3h16m52s
